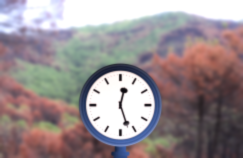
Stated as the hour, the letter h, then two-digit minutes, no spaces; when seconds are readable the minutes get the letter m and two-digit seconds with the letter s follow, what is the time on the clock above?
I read 12h27
